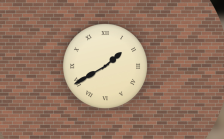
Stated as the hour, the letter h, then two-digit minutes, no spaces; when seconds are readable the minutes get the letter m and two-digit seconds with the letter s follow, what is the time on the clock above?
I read 1h40
